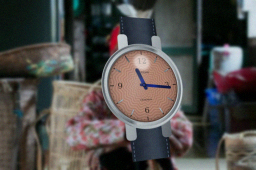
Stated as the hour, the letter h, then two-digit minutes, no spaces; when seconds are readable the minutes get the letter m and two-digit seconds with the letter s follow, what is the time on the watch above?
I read 11h16
